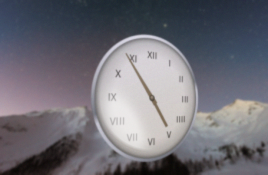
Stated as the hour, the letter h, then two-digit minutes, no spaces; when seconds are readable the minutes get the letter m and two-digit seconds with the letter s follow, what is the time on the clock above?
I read 4h54
